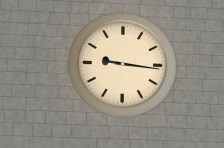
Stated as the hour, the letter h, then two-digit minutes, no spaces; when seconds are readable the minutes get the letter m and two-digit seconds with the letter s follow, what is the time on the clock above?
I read 9h16
